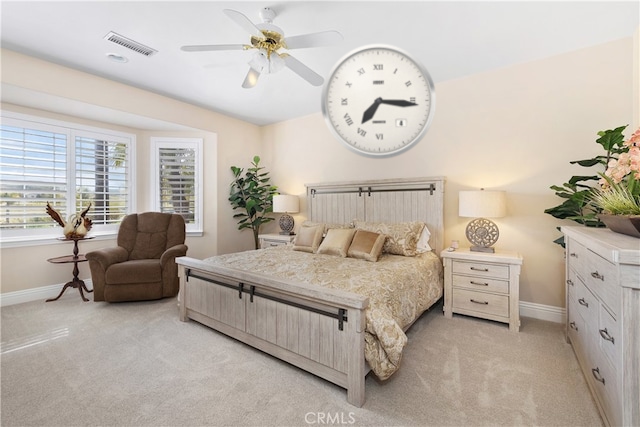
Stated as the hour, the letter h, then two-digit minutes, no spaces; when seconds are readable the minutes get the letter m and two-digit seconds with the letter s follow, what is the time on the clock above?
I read 7h16
